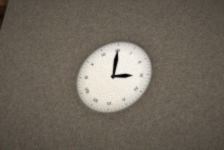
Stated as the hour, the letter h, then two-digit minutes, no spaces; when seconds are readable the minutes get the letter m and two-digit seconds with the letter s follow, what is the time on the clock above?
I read 3h00
